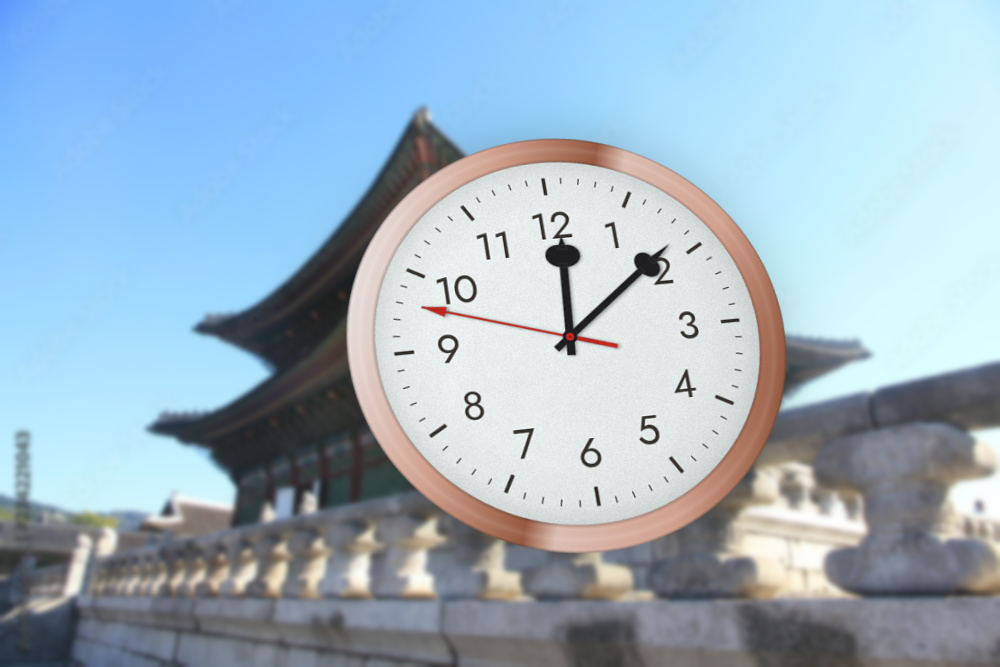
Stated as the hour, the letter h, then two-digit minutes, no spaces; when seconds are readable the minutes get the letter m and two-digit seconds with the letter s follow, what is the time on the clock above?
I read 12h08m48s
